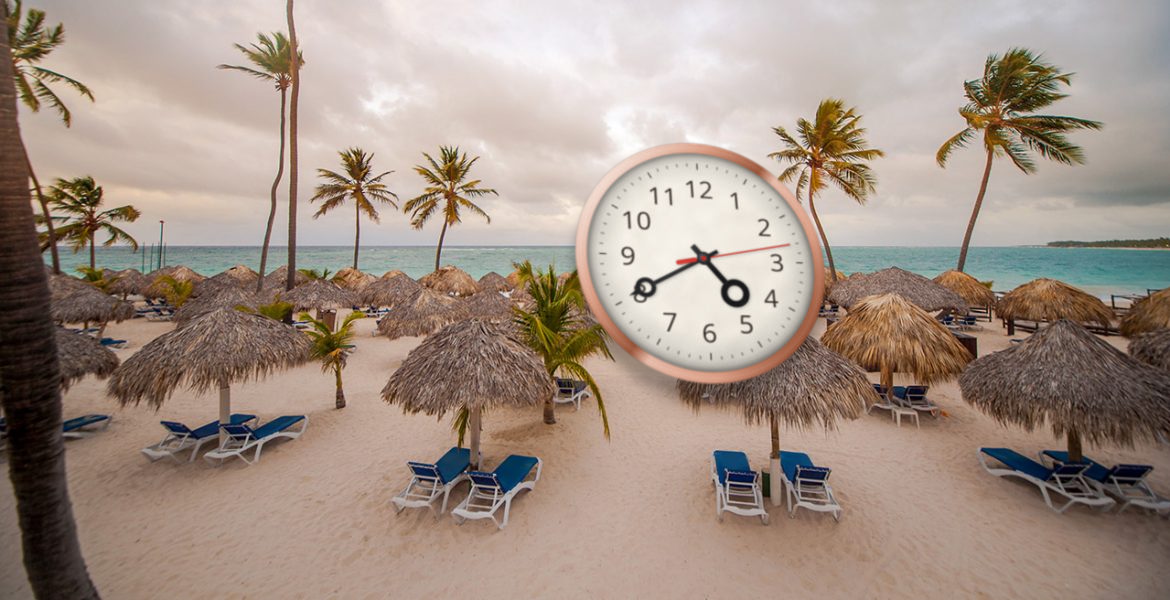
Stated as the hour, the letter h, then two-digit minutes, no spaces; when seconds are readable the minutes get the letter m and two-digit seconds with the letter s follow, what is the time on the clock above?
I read 4h40m13s
